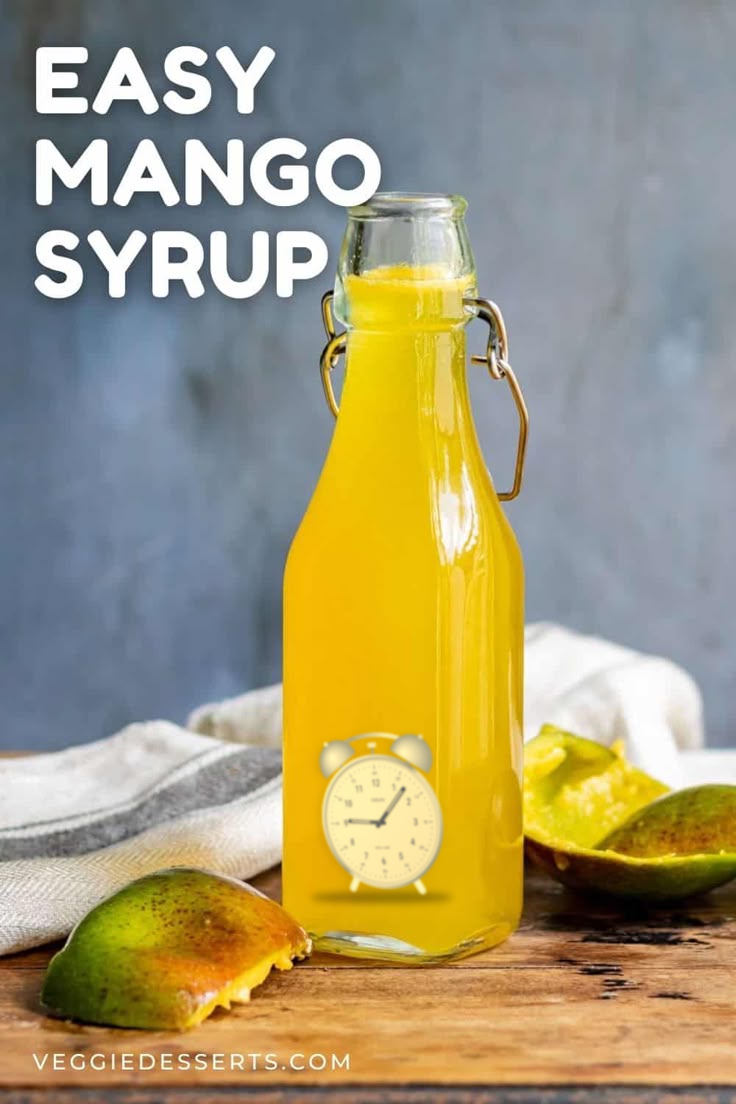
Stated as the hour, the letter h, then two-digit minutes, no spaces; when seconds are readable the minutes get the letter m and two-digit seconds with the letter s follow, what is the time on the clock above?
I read 9h07
